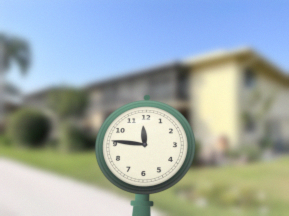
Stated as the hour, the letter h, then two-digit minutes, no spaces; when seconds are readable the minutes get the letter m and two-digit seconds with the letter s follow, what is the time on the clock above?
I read 11h46
